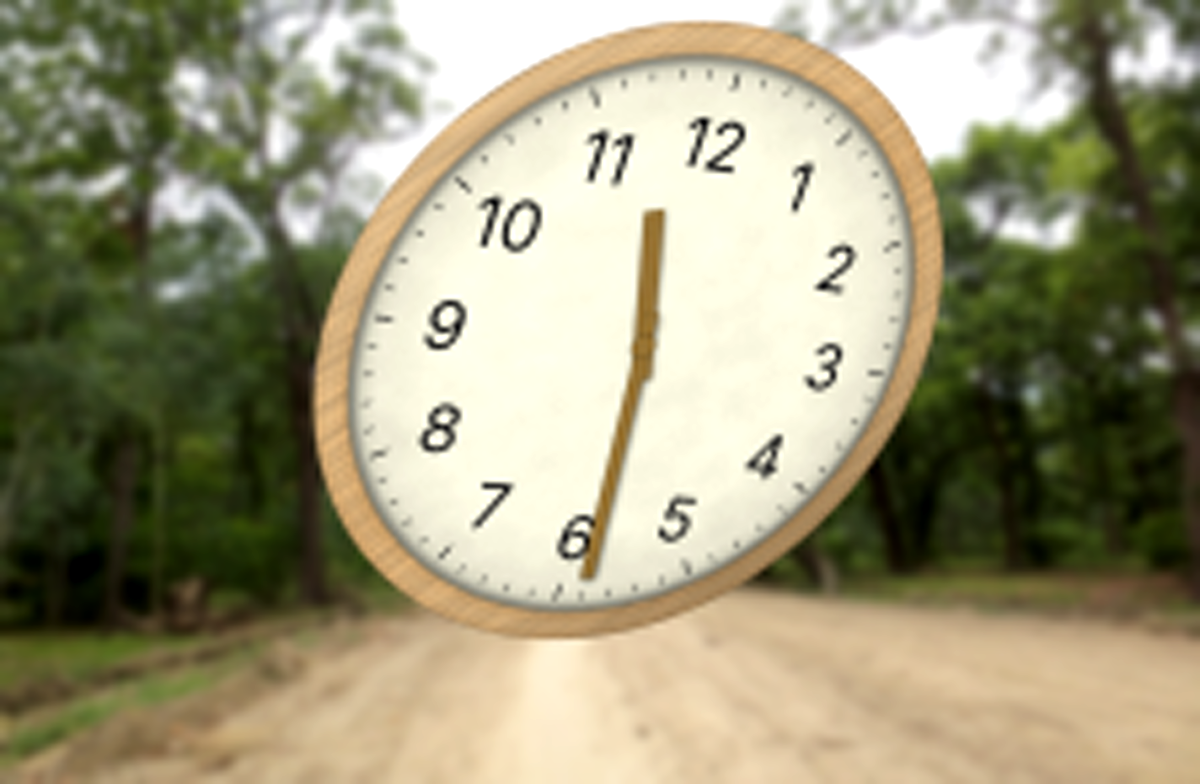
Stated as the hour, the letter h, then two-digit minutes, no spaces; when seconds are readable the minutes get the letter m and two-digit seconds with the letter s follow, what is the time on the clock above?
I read 11h29
